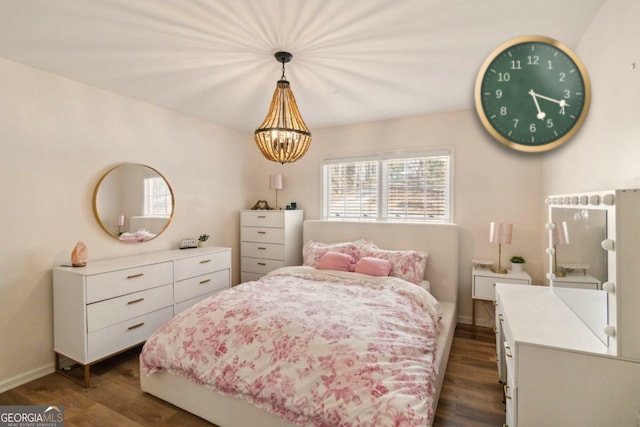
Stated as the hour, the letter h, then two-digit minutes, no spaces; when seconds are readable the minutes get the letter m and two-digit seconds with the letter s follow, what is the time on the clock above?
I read 5h18
